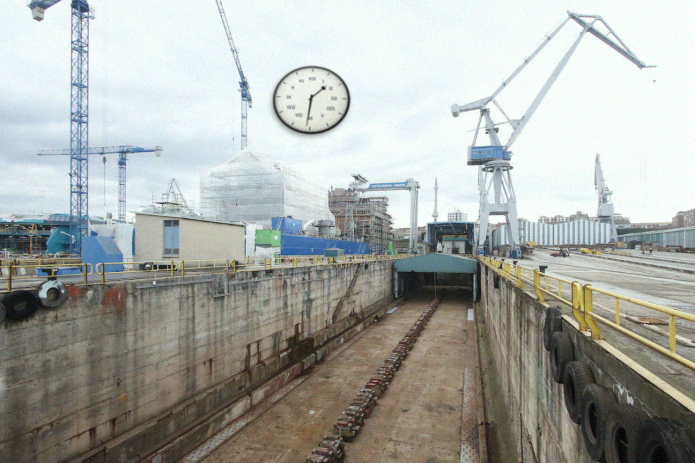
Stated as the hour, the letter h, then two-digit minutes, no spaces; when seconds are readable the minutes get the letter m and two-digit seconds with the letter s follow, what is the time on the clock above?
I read 1h31
